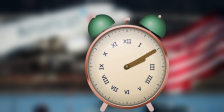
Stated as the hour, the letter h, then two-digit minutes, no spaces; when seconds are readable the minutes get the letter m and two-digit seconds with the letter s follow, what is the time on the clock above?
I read 2h10
